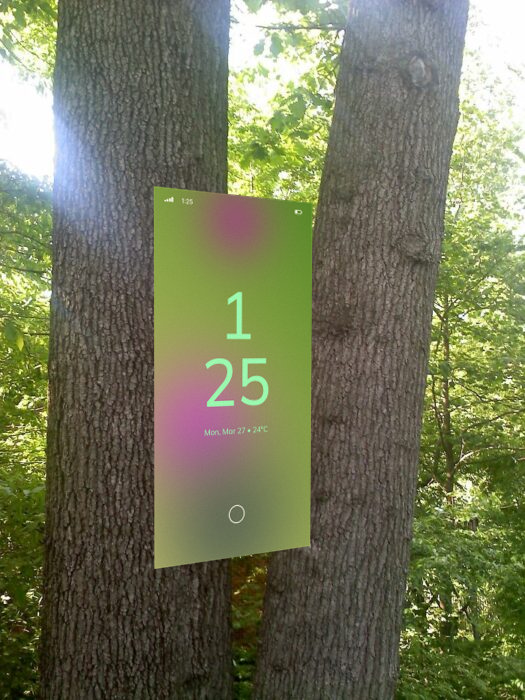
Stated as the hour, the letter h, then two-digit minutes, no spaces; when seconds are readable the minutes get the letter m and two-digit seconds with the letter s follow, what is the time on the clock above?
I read 1h25
